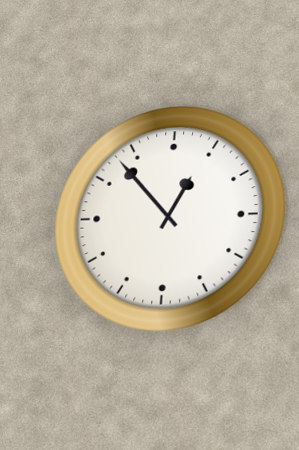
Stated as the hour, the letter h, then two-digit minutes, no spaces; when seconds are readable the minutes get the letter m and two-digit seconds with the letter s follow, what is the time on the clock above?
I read 12h53
